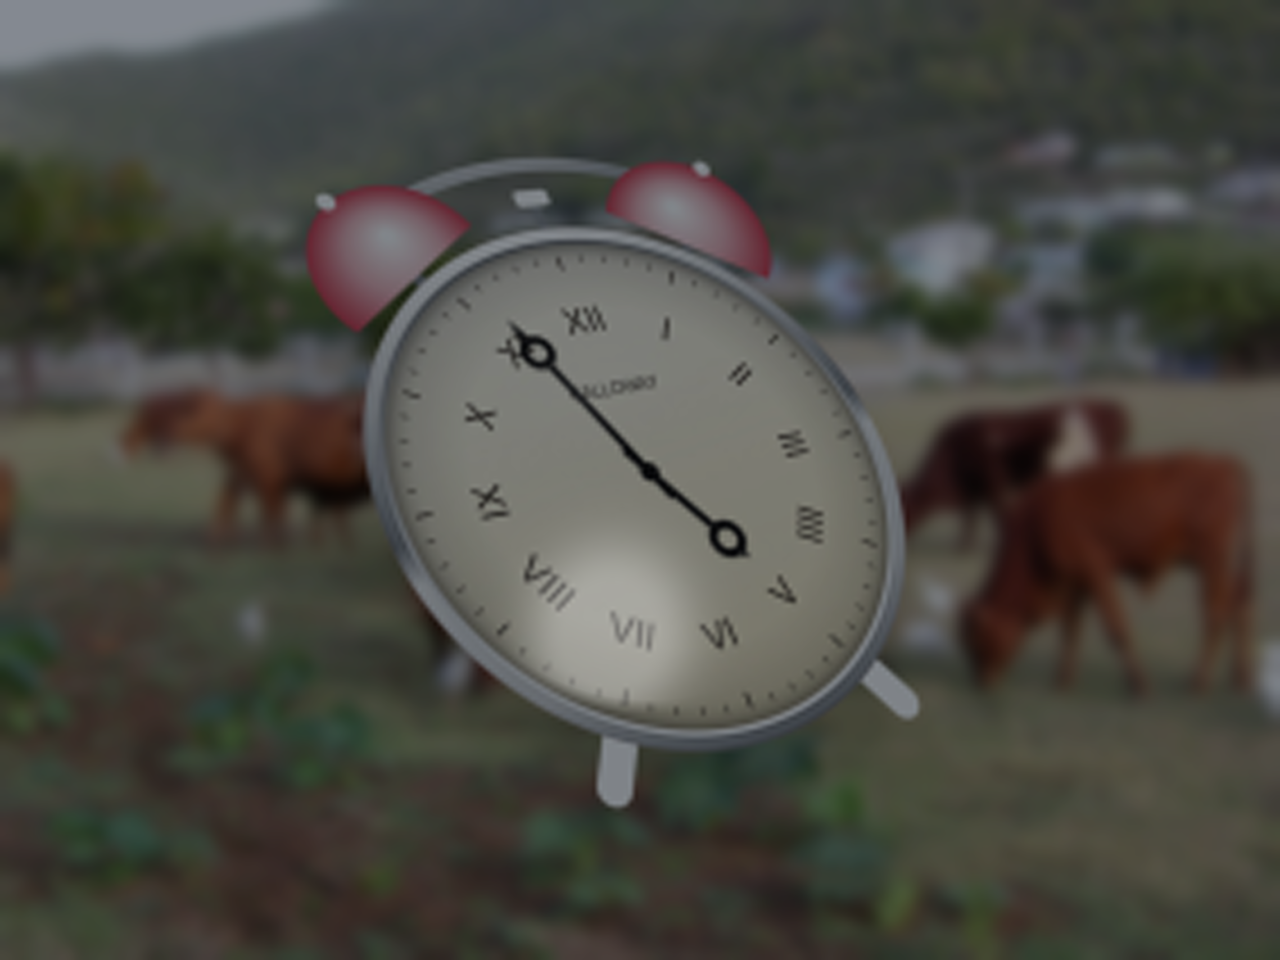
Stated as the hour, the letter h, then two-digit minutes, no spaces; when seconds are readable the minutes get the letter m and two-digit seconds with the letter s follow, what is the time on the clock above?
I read 4h56
